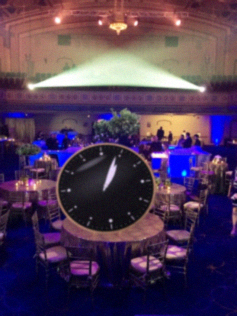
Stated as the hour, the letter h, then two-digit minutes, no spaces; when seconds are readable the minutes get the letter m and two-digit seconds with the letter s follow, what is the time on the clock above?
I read 1h04
